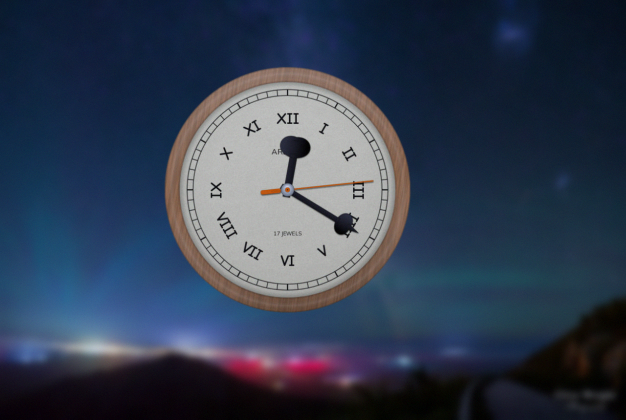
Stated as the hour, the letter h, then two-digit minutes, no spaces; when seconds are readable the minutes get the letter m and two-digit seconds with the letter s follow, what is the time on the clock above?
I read 12h20m14s
